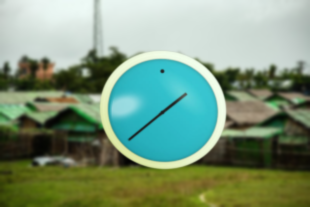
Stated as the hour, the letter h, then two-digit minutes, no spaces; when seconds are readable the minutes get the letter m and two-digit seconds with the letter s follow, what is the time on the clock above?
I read 1h38
